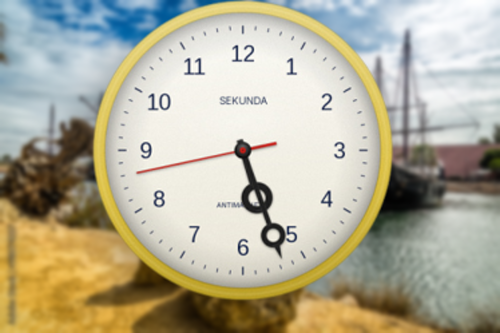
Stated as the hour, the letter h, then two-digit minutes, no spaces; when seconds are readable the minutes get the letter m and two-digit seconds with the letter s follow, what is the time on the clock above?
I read 5h26m43s
